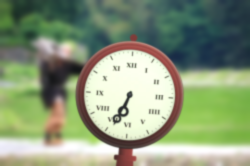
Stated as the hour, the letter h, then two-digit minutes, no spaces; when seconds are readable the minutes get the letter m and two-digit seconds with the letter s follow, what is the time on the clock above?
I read 6h34
